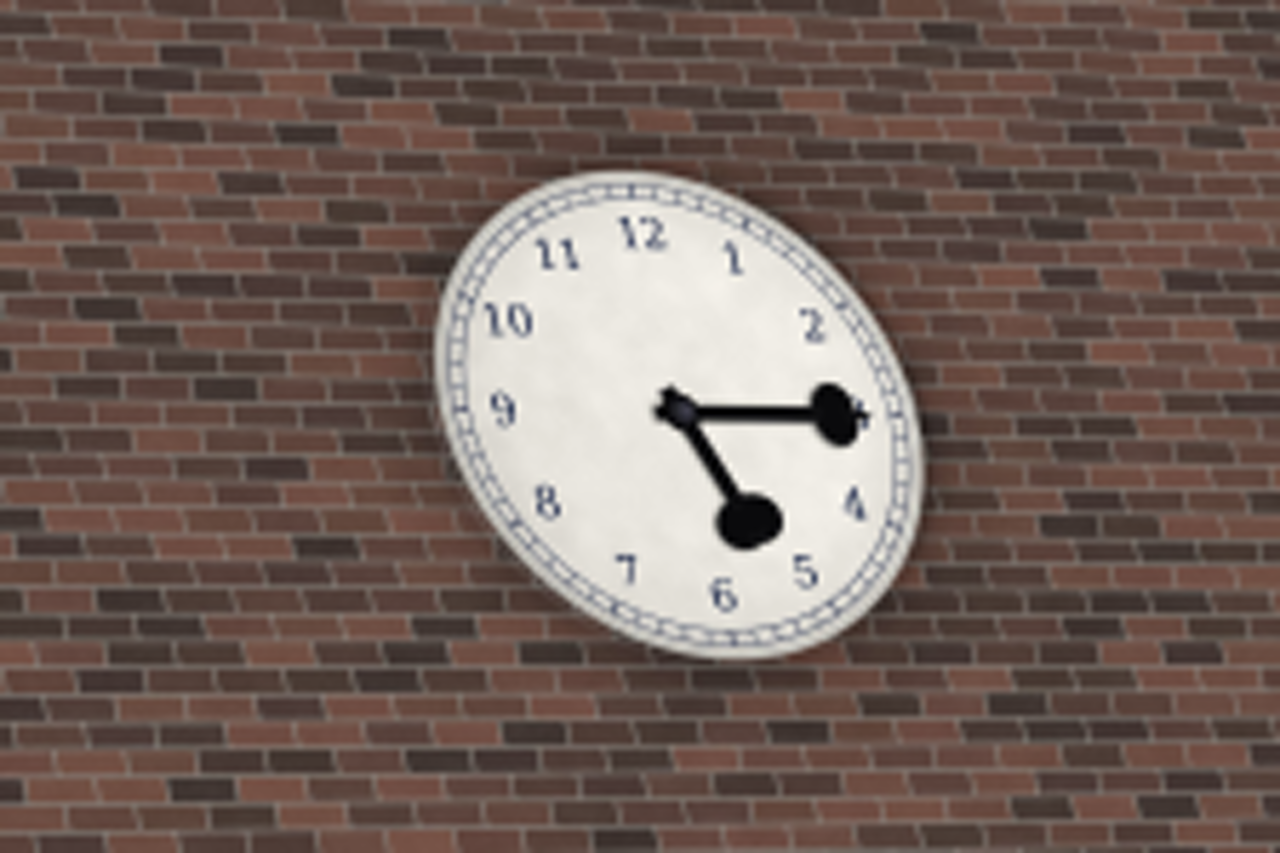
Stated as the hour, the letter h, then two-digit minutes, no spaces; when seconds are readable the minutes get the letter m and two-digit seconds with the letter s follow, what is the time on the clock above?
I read 5h15
